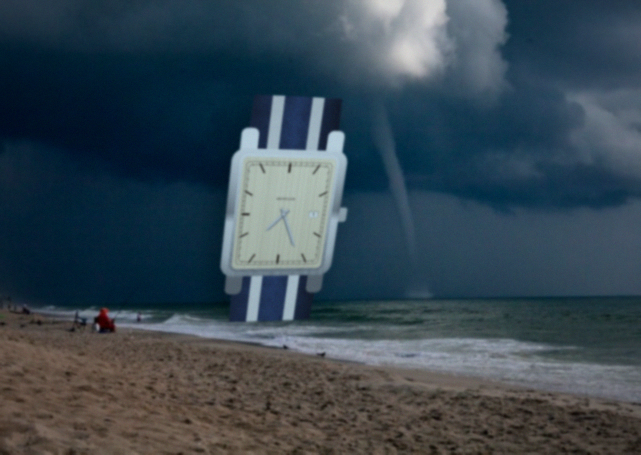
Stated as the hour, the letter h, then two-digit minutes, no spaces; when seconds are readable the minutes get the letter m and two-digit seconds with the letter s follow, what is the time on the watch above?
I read 7h26
